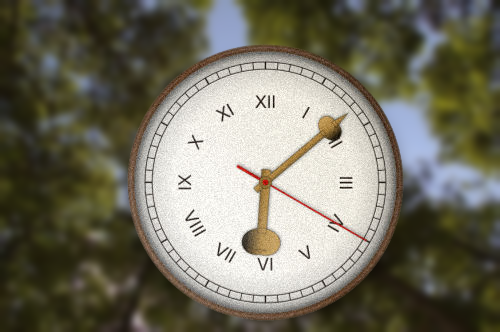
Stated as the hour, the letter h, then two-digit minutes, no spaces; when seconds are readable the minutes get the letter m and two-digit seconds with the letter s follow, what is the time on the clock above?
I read 6h08m20s
